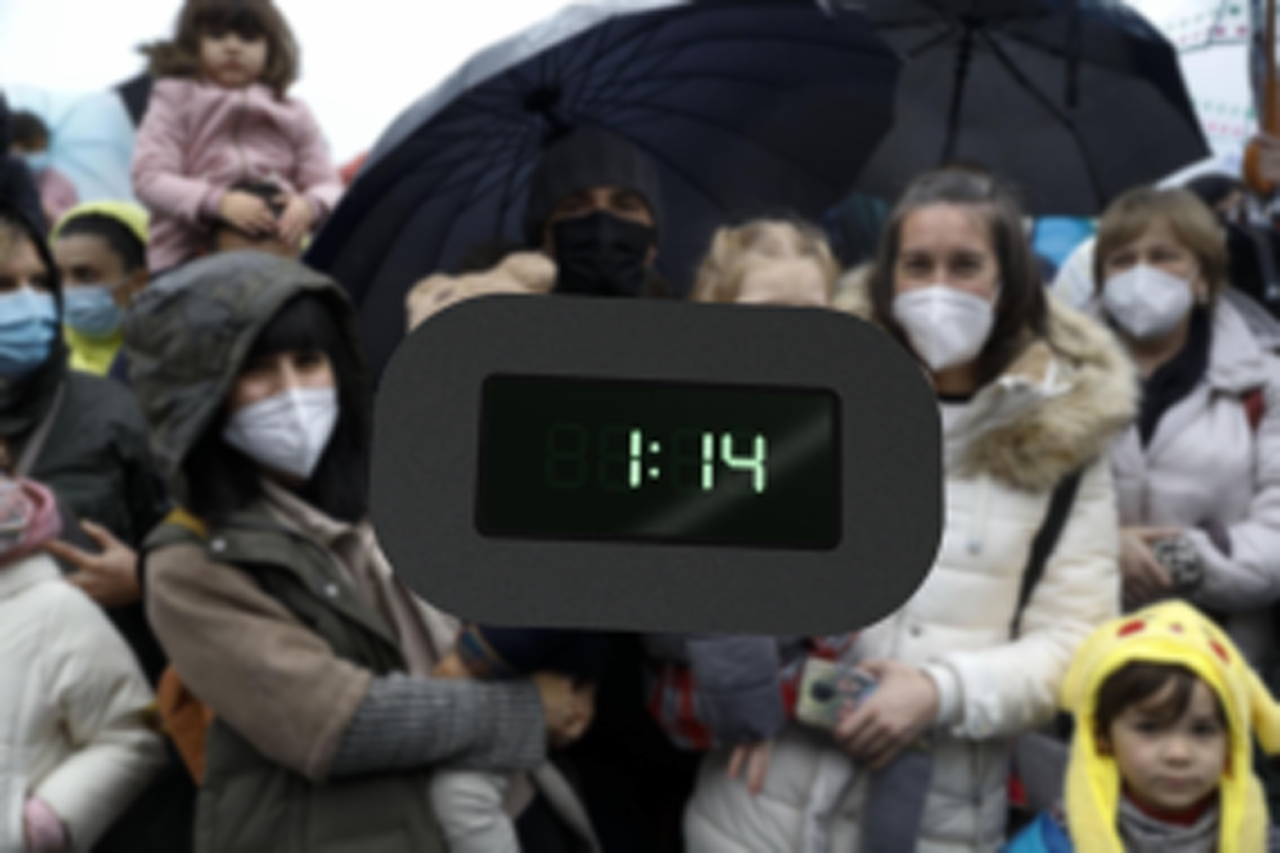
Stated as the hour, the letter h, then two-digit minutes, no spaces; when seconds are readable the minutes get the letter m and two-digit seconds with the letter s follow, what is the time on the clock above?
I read 1h14
